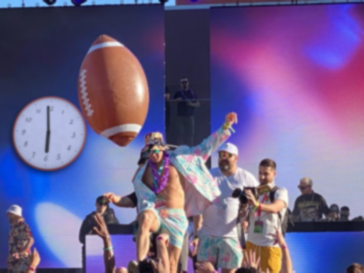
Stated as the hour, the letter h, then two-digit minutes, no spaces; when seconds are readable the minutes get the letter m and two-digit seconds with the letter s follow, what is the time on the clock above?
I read 5h59
